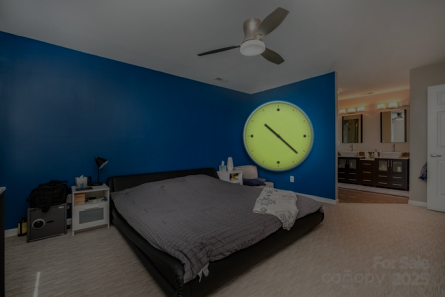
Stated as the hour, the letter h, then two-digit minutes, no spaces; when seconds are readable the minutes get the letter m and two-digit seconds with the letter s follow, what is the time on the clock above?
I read 10h22
